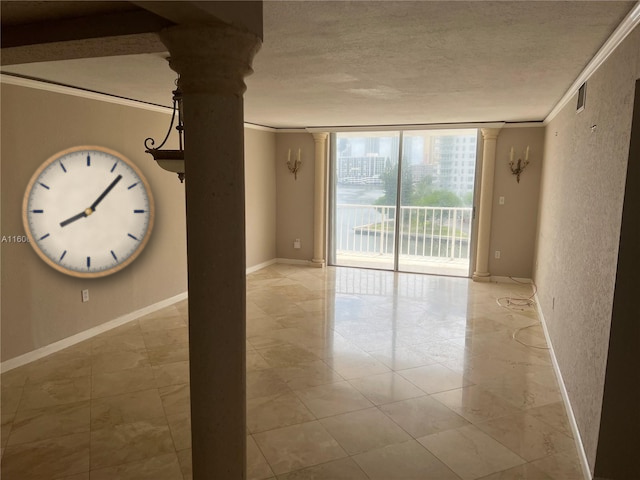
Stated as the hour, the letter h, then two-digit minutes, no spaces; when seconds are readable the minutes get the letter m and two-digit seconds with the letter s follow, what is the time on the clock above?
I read 8h07
